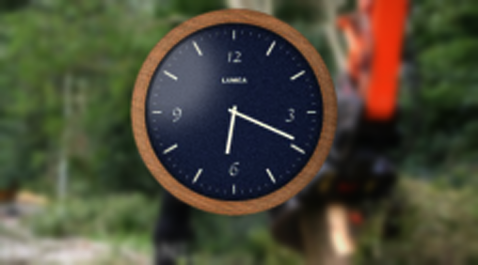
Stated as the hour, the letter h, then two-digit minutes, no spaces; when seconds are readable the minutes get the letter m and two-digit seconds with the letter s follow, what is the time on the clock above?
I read 6h19
